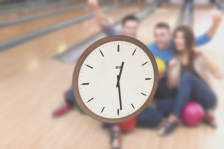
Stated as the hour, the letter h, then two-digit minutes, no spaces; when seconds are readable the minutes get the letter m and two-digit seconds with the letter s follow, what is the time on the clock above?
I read 12h29
